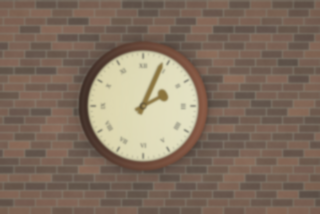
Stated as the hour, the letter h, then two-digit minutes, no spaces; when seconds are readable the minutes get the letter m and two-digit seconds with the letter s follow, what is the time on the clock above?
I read 2h04
